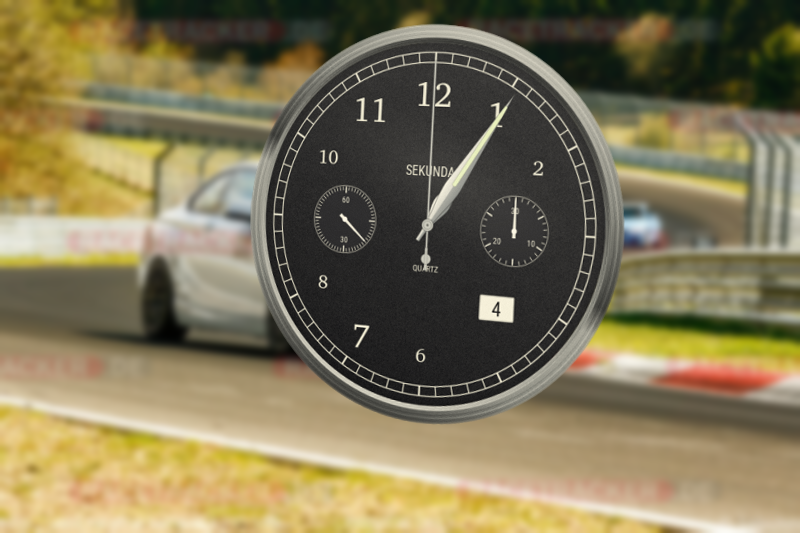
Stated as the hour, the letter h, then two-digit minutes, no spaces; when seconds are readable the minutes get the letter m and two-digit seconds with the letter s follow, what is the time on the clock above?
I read 1h05m22s
